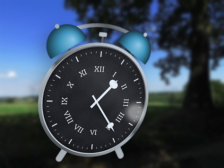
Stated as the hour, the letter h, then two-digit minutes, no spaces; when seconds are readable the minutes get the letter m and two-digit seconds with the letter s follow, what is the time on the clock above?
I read 1h24
